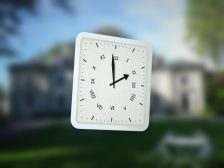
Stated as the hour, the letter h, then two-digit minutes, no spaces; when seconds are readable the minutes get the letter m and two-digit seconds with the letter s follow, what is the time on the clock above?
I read 1h59
